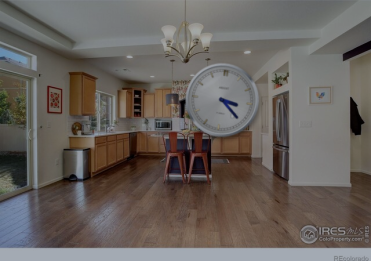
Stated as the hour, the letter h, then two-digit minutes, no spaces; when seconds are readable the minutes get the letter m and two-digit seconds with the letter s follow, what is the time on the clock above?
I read 3h22
